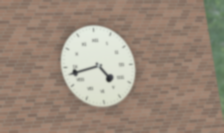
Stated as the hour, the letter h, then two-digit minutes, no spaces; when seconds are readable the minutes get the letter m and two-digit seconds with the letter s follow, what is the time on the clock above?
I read 4h43
